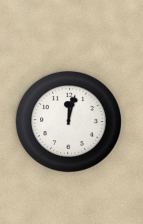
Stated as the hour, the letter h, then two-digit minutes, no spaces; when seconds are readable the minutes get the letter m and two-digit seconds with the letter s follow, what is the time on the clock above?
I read 12h02
